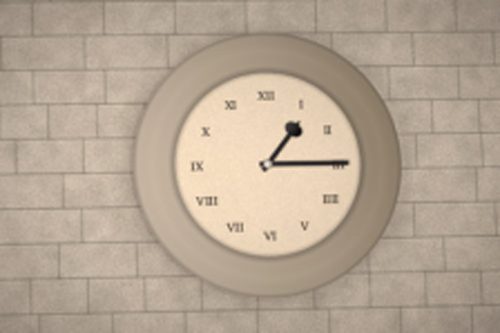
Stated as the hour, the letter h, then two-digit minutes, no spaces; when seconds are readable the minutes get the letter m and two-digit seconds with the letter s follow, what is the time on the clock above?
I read 1h15
